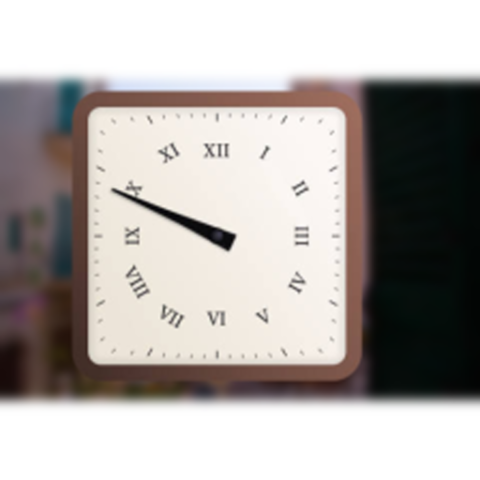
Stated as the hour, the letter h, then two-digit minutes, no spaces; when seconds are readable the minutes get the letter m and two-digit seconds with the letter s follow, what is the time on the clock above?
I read 9h49
